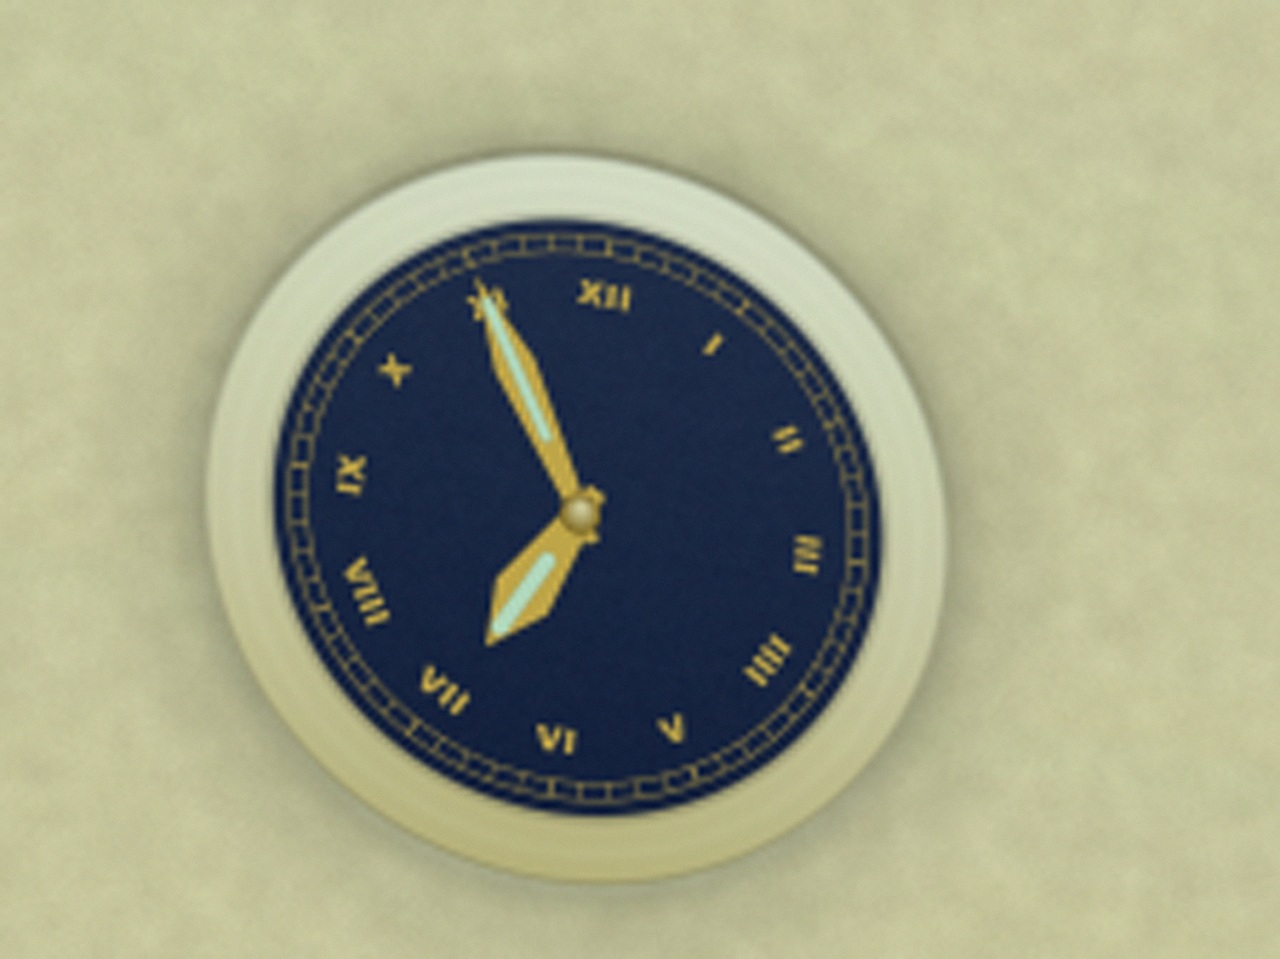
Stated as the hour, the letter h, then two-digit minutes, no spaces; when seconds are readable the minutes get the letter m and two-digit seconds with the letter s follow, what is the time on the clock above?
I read 6h55
